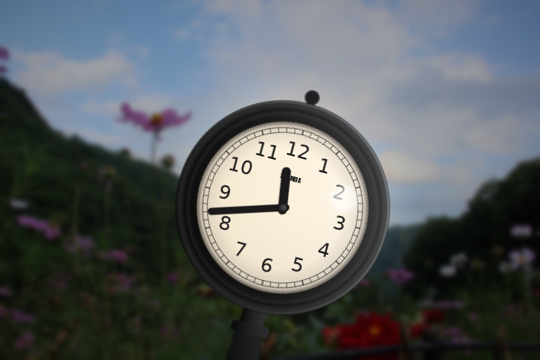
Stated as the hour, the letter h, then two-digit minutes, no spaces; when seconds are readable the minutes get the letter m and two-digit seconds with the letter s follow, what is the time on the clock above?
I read 11h42
